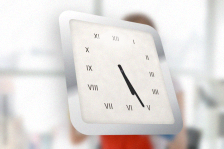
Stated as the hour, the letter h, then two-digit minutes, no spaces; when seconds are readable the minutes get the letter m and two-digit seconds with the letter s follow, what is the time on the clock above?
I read 5h26
